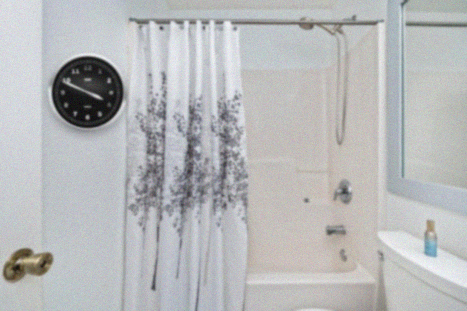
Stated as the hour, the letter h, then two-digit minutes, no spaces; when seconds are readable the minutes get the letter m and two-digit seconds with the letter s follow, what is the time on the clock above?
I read 3h49
